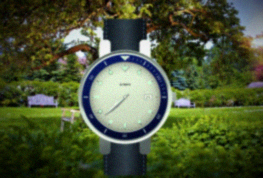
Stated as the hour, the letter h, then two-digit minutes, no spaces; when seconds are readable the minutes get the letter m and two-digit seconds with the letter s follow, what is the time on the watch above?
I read 7h38
